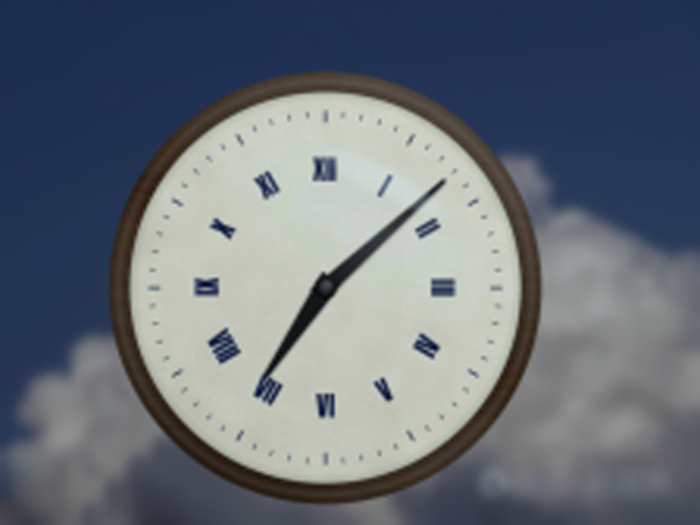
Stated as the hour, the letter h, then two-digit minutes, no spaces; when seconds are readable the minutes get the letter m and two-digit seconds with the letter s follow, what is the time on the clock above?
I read 7h08
